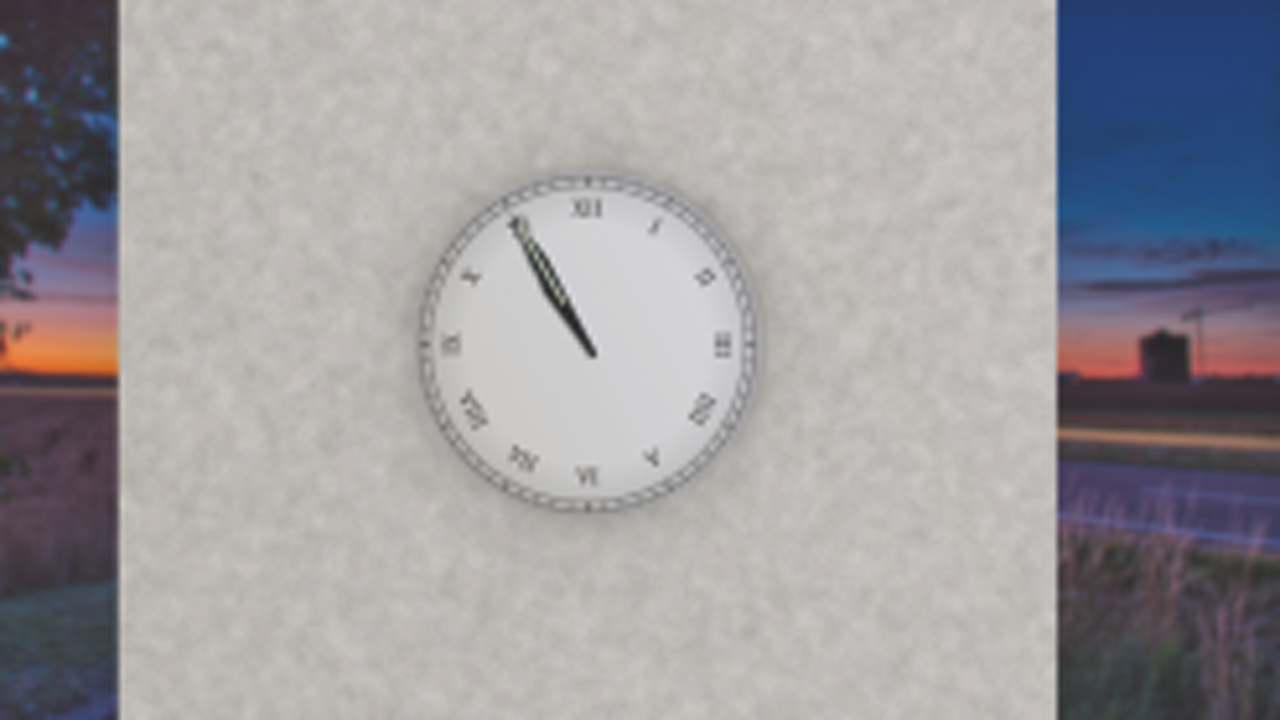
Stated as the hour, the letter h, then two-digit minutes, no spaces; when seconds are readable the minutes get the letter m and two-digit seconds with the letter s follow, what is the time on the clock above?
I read 10h55
